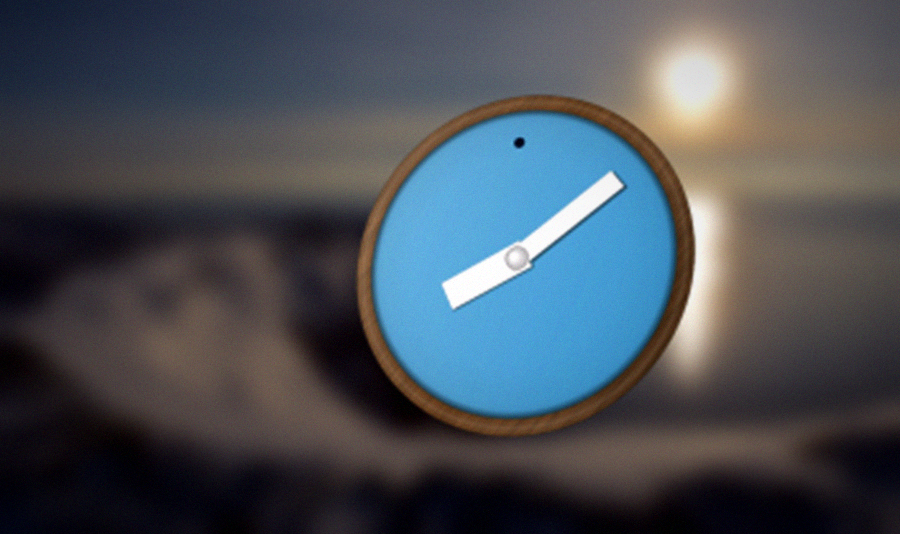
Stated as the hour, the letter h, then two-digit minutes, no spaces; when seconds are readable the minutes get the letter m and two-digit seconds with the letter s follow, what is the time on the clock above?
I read 8h09
